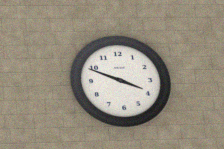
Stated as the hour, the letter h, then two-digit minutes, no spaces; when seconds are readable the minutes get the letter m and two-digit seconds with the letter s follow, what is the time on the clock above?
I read 3h49
